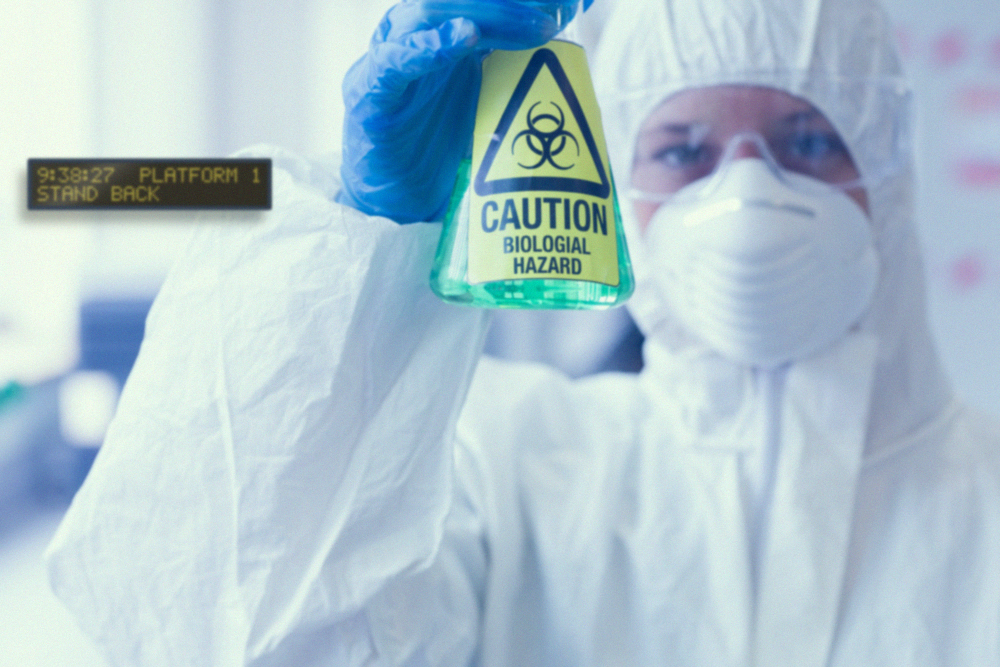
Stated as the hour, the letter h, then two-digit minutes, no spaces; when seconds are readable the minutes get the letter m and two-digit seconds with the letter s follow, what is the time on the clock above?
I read 9h38m27s
